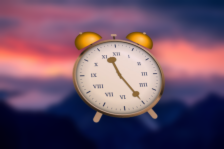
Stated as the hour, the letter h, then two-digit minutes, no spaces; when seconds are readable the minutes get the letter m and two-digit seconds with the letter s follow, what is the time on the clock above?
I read 11h25
